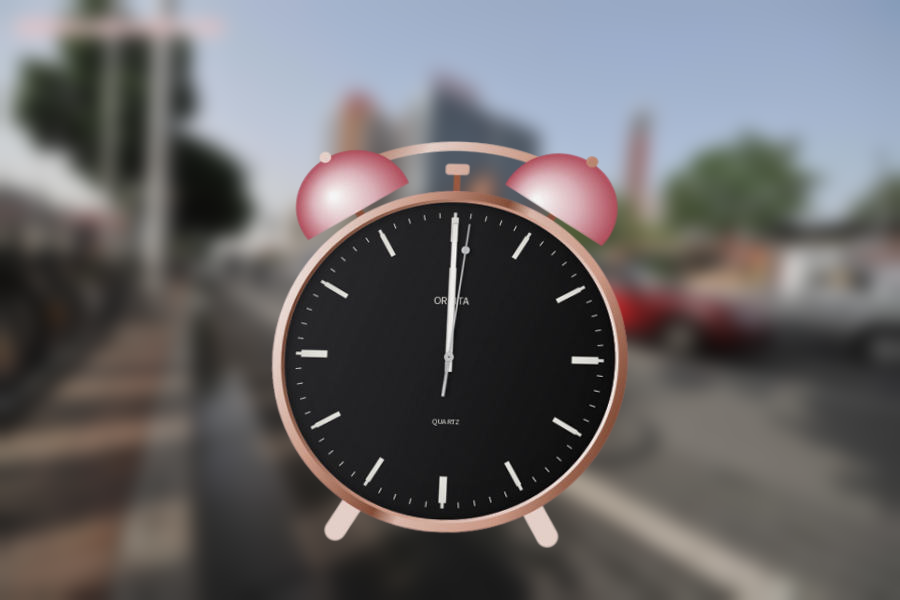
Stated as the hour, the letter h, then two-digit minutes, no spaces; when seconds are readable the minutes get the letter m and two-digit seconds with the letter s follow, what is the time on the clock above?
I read 12h00m01s
